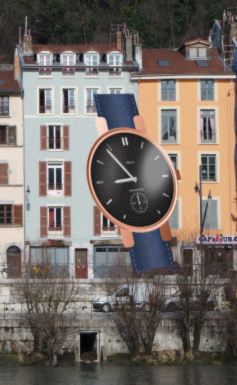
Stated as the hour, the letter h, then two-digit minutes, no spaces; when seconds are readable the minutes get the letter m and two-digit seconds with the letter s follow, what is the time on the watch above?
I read 8h54
